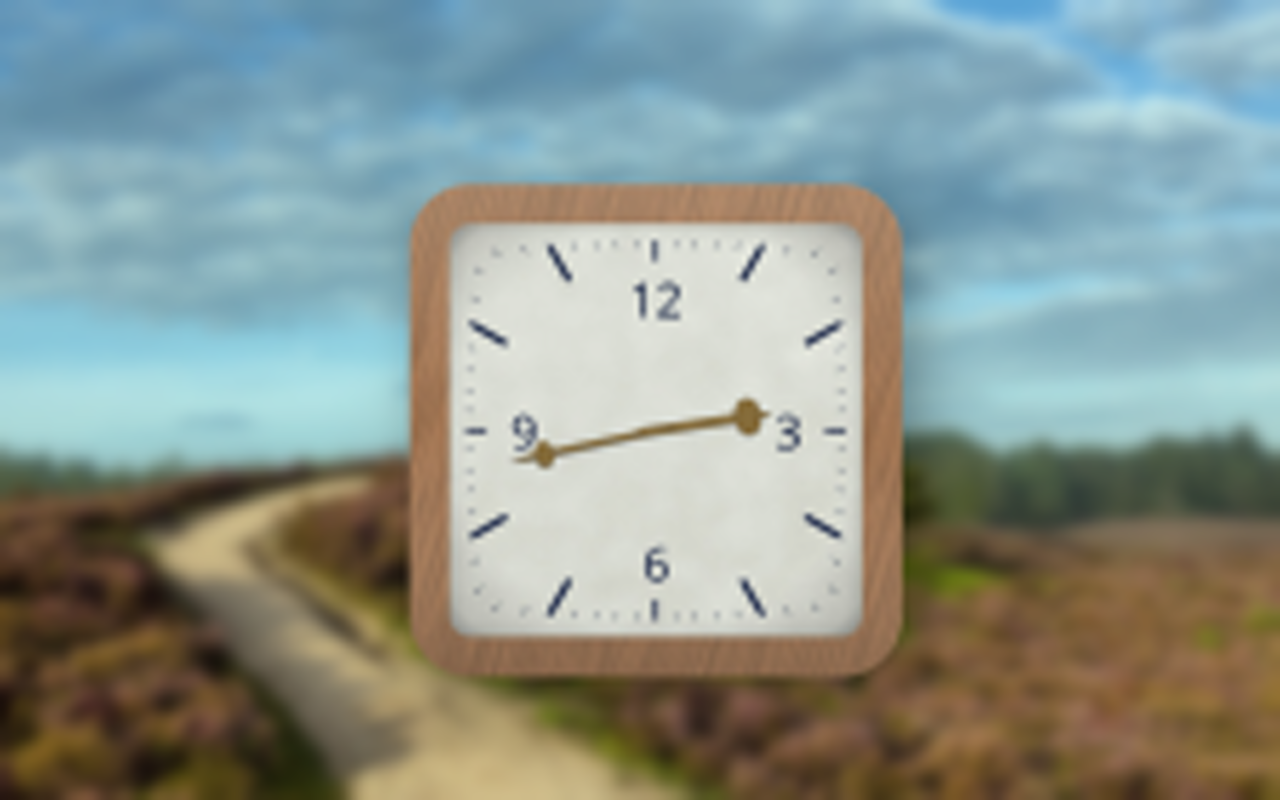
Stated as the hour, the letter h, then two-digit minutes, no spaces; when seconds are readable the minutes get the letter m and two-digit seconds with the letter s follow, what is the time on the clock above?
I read 2h43
